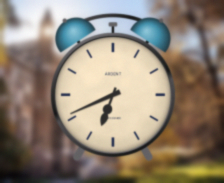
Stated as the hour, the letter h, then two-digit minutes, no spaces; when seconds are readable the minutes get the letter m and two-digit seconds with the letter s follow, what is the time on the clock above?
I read 6h41
